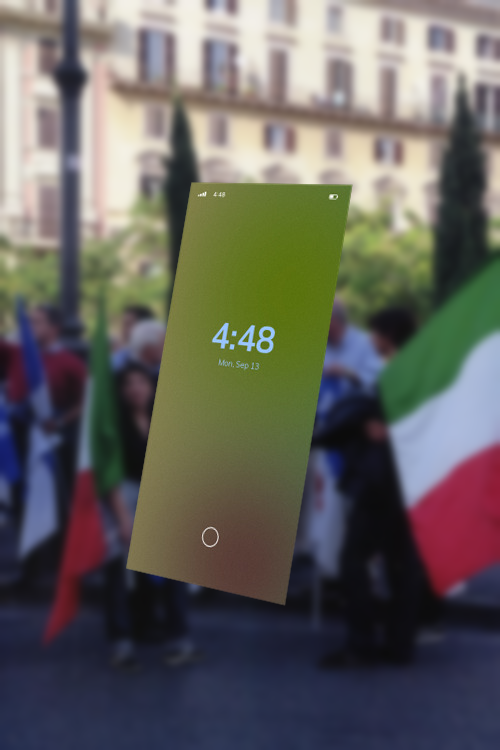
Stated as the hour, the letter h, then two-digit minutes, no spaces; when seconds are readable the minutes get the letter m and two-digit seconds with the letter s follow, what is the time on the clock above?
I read 4h48
